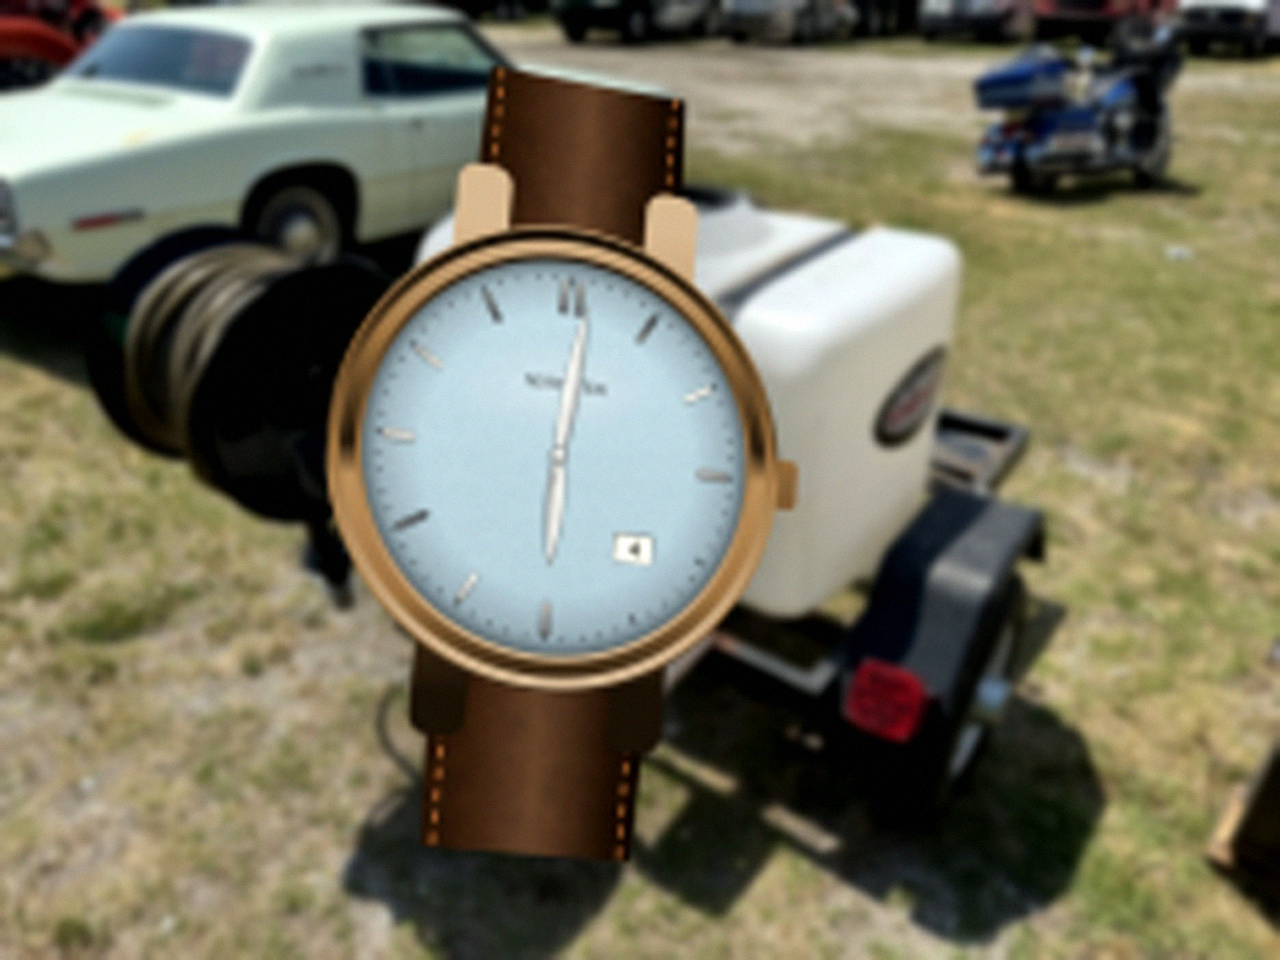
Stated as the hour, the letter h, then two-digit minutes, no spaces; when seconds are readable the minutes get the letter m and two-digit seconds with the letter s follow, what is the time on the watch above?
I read 6h01
